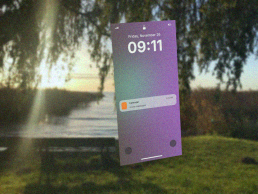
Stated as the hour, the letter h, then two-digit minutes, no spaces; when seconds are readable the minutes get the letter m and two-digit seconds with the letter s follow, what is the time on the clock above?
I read 9h11
